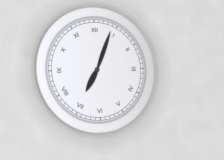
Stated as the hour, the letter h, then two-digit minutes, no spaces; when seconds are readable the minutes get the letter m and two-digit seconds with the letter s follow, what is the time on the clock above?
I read 7h04
